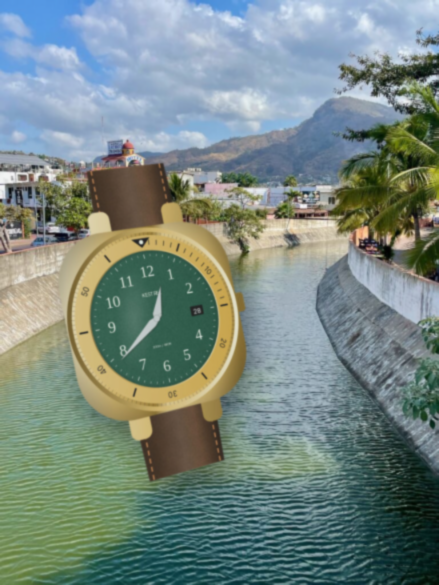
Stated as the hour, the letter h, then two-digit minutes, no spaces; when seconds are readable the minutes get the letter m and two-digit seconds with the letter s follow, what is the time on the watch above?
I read 12h39
